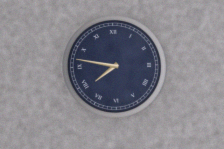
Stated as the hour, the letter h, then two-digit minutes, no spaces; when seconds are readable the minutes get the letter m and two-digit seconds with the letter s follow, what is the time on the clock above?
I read 7h47
